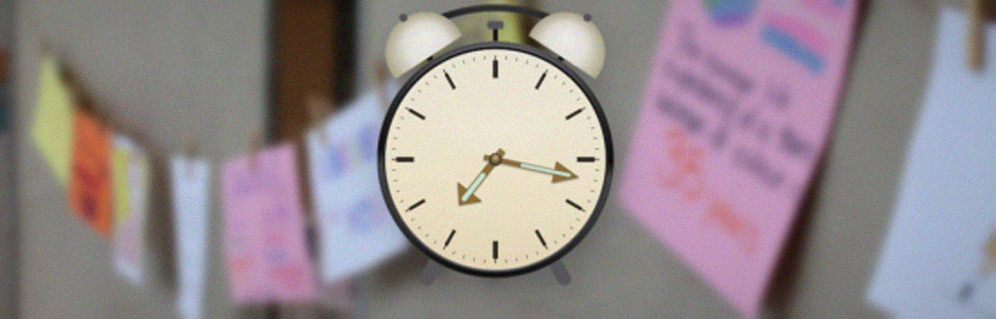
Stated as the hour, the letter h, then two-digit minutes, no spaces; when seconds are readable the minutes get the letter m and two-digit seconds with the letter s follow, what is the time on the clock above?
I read 7h17
